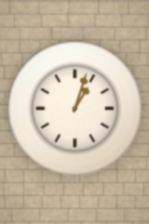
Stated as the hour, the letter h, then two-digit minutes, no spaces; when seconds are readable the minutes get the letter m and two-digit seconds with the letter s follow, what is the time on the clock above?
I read 1h03
